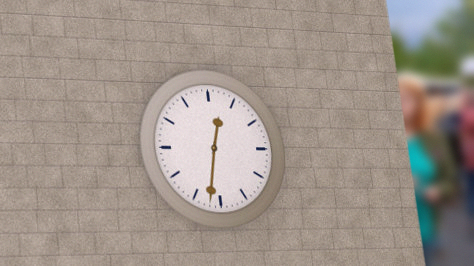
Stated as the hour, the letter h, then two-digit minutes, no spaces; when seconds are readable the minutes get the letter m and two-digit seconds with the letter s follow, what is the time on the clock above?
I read 12h32
